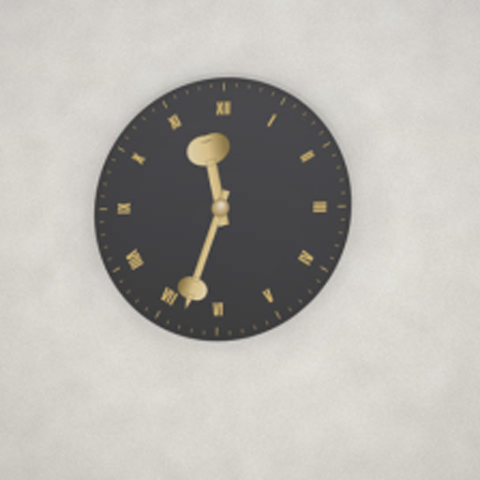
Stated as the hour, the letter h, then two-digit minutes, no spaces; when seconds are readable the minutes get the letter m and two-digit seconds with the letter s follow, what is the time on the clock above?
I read 11h33
